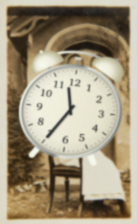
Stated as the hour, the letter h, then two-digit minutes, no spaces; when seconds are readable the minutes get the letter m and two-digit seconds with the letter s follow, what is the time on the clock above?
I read 11h35
